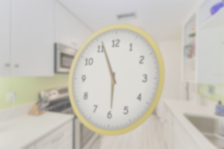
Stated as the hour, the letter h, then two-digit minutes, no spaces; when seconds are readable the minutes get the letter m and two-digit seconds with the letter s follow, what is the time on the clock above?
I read 5h56
